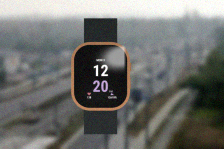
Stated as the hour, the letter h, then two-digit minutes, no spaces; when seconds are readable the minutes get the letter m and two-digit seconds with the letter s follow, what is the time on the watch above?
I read 12h20
